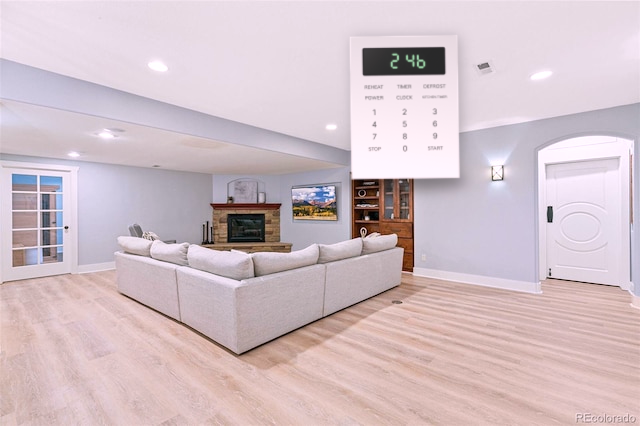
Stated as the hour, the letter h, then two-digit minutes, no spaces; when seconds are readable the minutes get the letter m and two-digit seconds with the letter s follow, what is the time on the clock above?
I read 2h46
